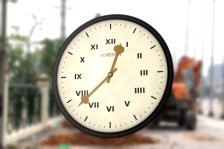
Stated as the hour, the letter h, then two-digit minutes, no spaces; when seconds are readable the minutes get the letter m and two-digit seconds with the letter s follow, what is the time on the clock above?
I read 12h38
